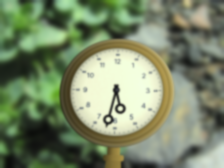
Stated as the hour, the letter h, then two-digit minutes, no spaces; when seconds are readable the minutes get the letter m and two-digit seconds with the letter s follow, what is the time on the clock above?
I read 5h32
